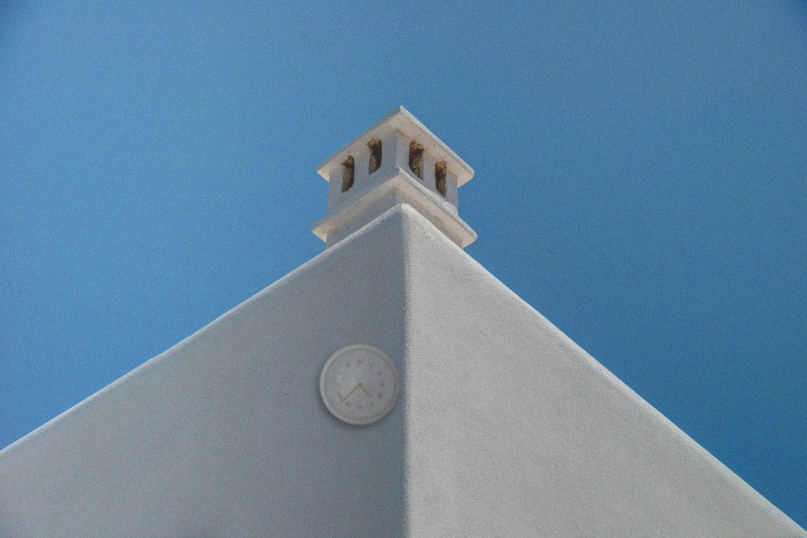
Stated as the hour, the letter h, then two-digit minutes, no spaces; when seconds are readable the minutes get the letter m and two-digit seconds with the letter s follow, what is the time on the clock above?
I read 4h38
